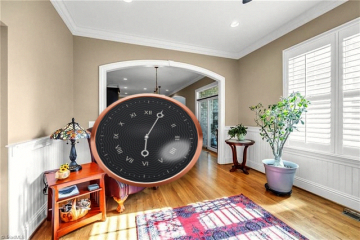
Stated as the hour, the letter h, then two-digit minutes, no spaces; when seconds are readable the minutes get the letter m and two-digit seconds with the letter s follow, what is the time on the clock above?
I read 6h04
